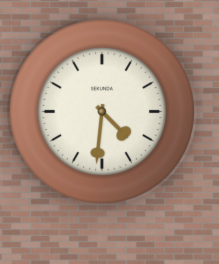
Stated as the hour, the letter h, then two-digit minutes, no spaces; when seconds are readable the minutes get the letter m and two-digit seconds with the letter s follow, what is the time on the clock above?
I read 4h31
